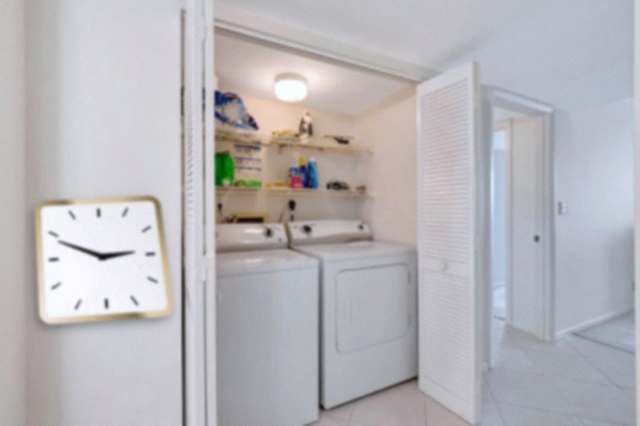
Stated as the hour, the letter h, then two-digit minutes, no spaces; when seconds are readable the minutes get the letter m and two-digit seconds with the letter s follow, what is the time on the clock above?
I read 2h49
